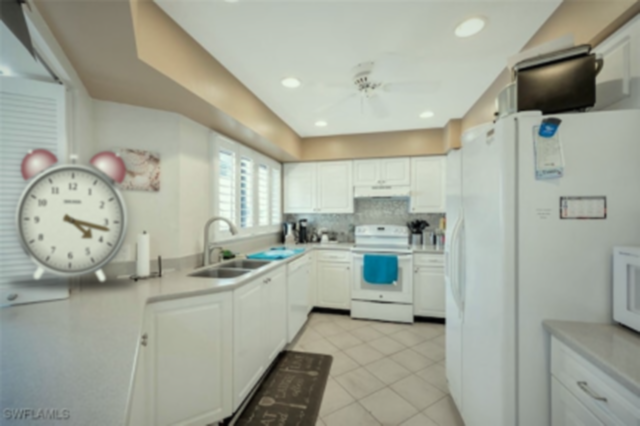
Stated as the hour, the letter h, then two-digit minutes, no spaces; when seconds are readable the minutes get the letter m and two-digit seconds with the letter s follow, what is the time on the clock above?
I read 4h17
